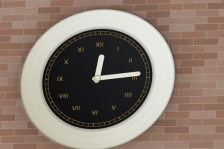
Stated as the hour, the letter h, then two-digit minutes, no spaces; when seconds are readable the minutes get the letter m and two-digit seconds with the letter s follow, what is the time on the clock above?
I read 12h14
